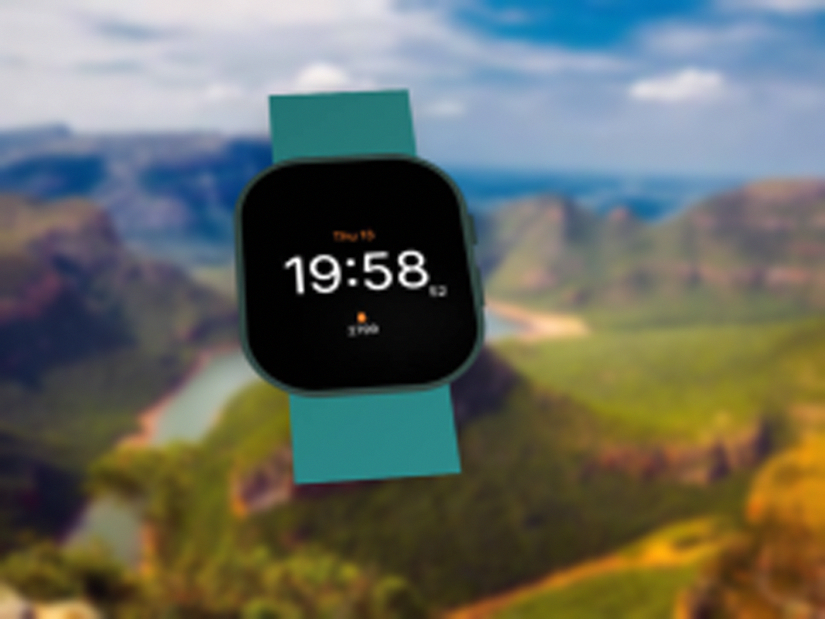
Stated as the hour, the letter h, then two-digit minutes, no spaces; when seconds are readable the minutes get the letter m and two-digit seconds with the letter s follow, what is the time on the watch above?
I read 19h58
